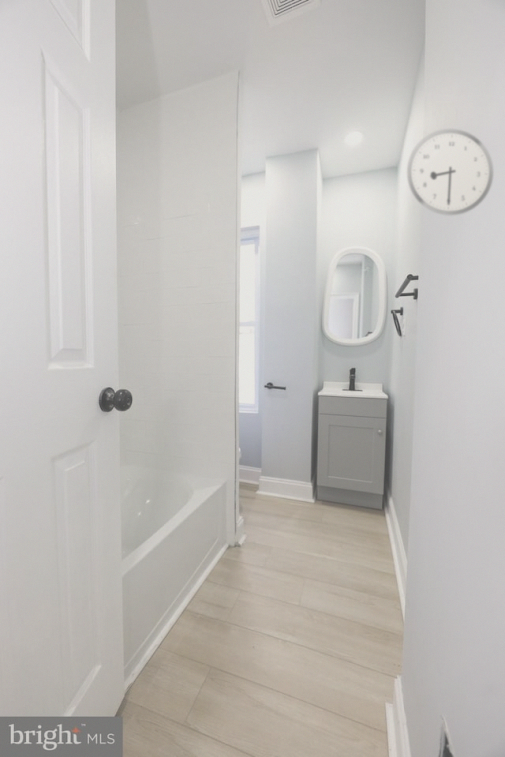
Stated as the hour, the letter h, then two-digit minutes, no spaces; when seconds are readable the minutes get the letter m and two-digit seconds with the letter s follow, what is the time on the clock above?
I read 8h30
